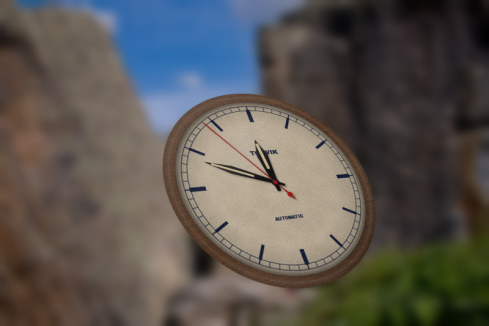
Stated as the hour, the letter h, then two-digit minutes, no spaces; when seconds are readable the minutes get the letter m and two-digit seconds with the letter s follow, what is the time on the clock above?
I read 11h48m54s
